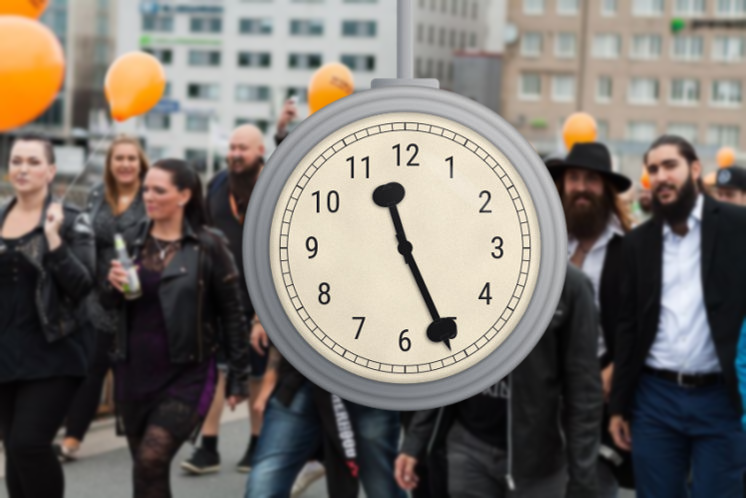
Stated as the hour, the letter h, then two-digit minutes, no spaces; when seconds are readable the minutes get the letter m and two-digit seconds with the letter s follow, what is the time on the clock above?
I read 11h26
